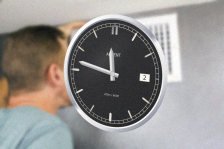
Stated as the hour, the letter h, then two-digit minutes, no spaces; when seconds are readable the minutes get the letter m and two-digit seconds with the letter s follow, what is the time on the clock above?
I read 11h47
